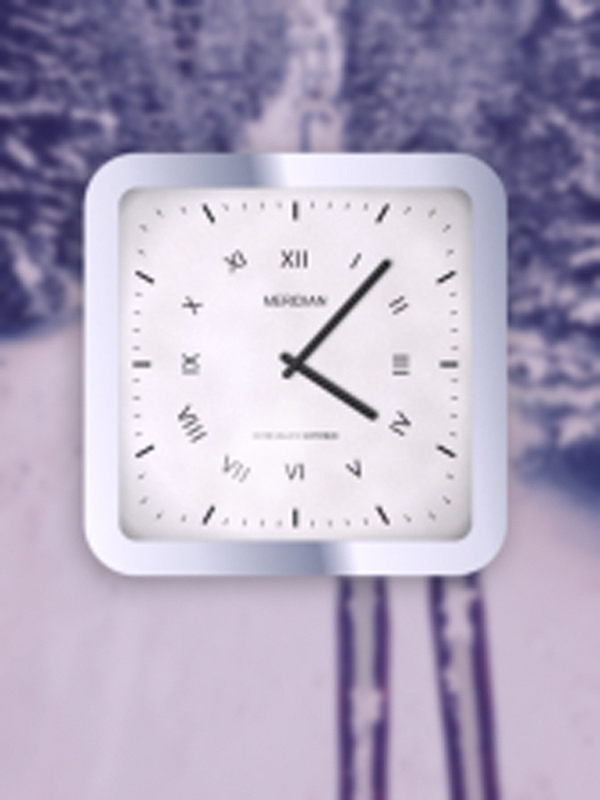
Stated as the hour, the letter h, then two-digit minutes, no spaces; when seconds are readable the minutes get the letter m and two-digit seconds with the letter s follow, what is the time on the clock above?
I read 4h07
